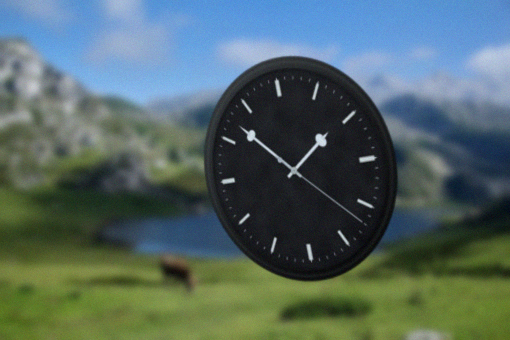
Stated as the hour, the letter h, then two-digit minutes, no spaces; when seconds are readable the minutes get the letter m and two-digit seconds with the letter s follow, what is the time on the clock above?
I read 1h52m22s
